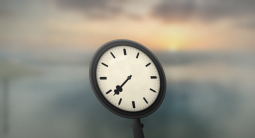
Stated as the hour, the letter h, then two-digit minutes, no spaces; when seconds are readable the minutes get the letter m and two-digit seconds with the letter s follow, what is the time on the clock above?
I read 7h38
